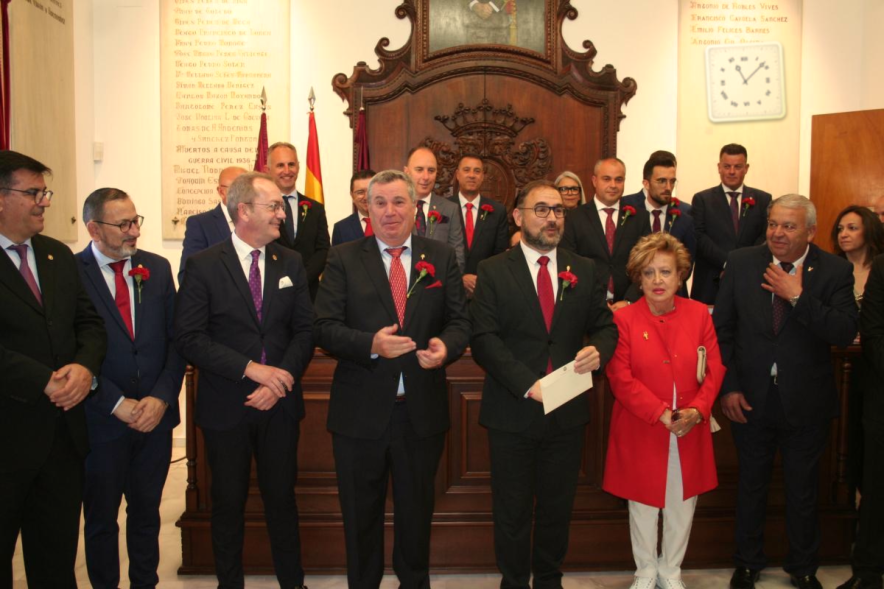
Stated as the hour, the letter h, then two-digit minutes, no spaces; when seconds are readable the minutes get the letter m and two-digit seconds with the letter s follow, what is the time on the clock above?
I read 11h08
